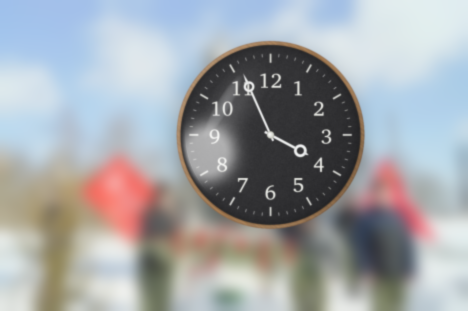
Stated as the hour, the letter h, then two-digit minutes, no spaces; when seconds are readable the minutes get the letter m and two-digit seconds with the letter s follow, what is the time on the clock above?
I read 3h56
